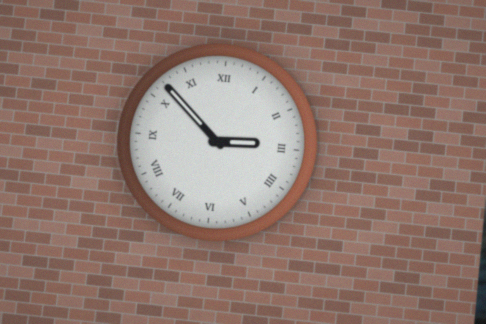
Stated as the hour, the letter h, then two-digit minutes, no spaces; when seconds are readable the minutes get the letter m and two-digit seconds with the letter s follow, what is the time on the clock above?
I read 2h52
